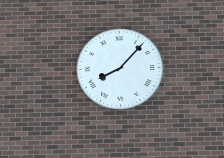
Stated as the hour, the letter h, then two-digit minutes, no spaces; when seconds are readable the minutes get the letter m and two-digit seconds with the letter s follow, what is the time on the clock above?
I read 8h07
